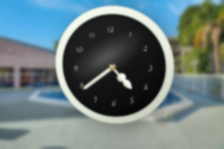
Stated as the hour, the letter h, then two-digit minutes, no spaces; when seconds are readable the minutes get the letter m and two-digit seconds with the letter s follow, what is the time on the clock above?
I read 4h39
